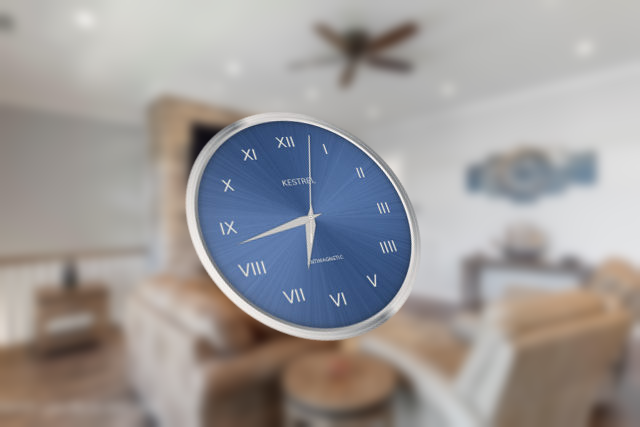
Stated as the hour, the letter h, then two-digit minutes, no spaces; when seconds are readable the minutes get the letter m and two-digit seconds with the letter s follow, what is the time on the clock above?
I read 6h43m03s
